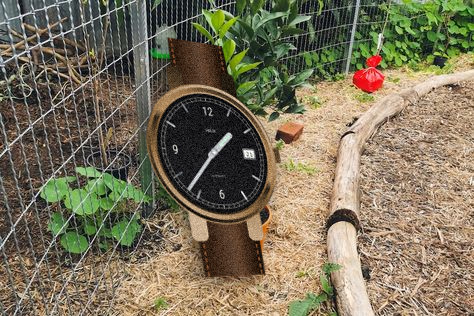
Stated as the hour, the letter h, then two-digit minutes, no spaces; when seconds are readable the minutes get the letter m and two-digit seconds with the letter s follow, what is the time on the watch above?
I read 1h37
